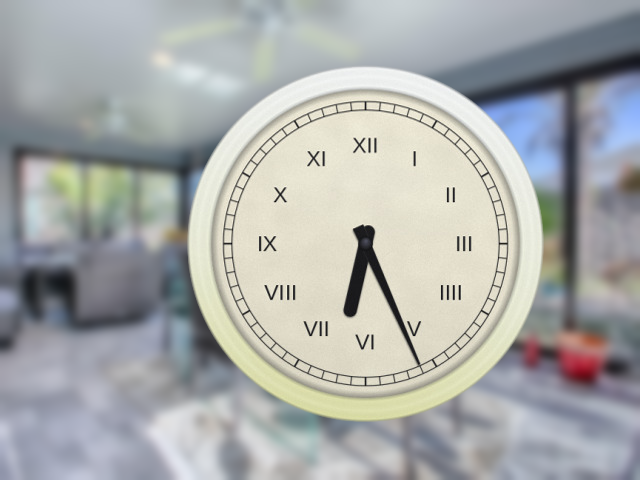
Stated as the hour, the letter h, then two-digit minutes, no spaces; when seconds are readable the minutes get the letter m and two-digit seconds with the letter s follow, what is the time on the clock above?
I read 6h26
